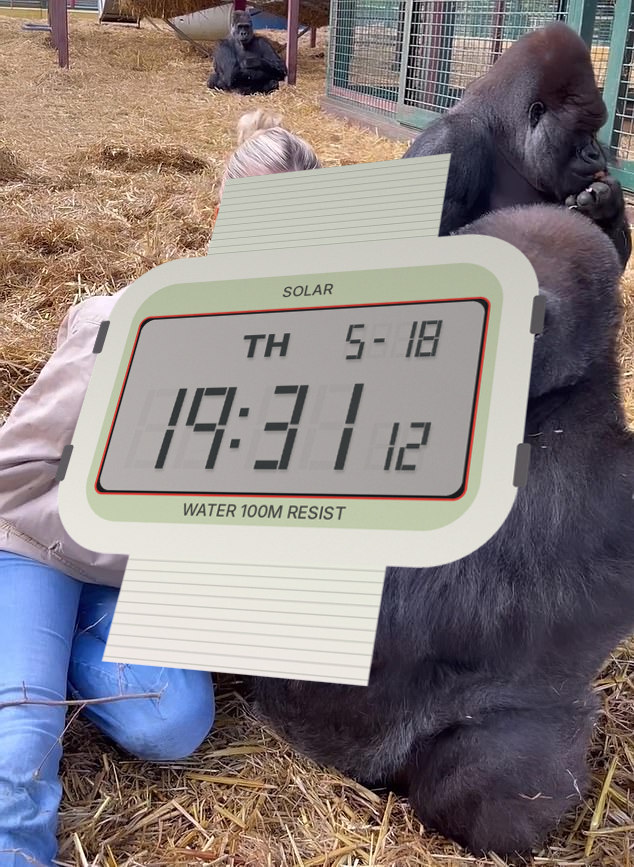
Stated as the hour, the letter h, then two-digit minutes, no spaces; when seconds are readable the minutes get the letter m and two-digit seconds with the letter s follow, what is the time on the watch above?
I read 19h31m12s
